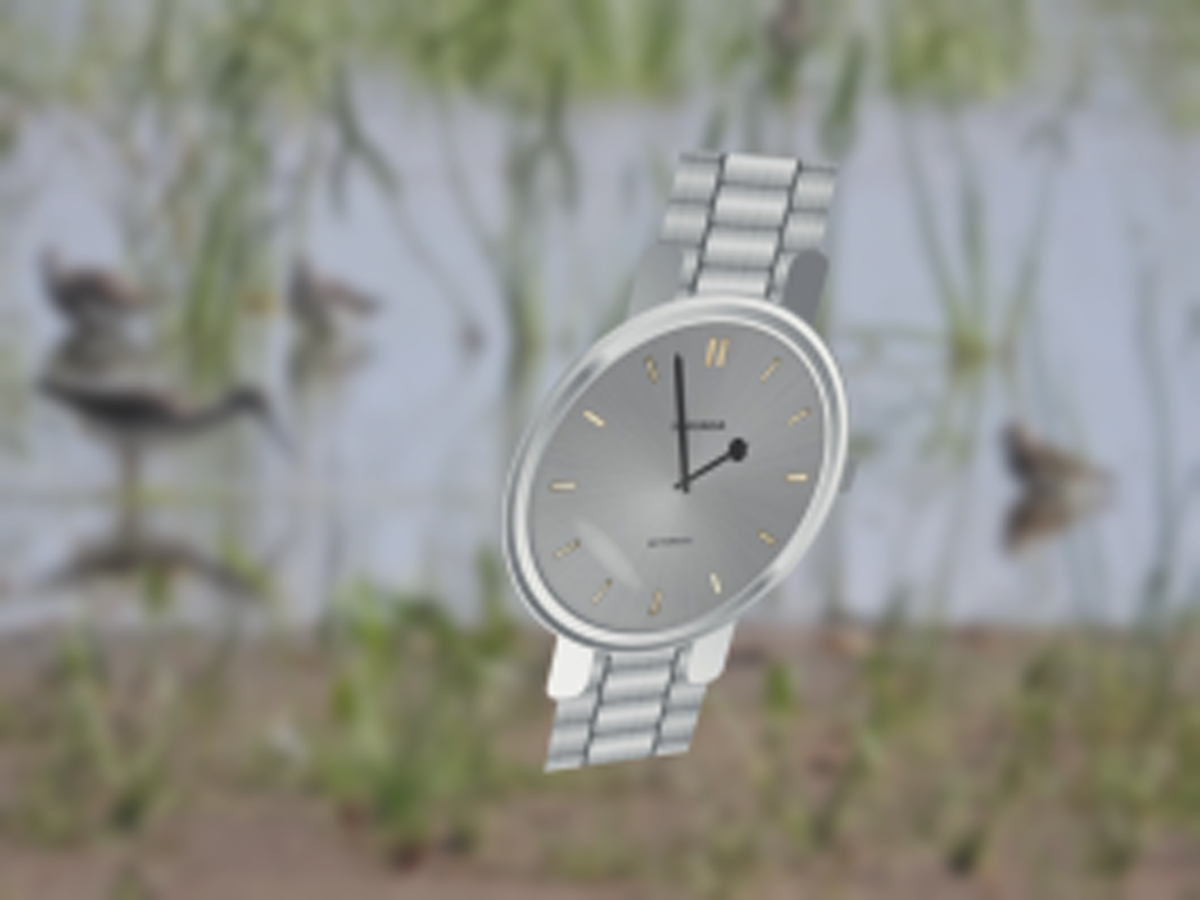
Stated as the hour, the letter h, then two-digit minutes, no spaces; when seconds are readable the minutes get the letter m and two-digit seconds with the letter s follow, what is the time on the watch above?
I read 1h57
